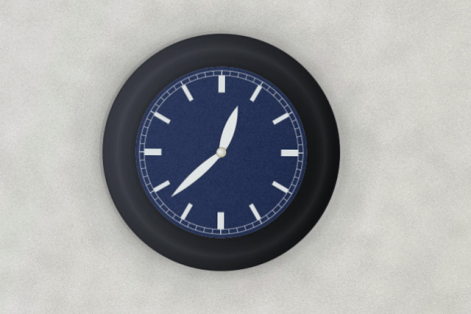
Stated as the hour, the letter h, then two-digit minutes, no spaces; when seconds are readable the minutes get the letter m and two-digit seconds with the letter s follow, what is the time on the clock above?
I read 12h38
